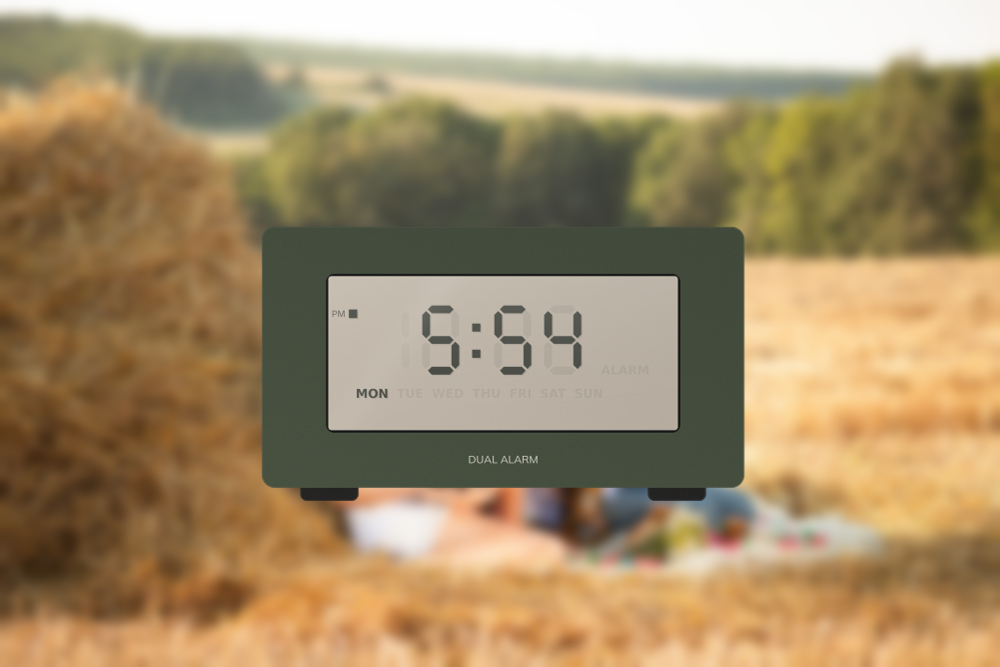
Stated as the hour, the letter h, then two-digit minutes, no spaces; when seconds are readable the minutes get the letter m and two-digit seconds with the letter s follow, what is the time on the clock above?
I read 5h54
